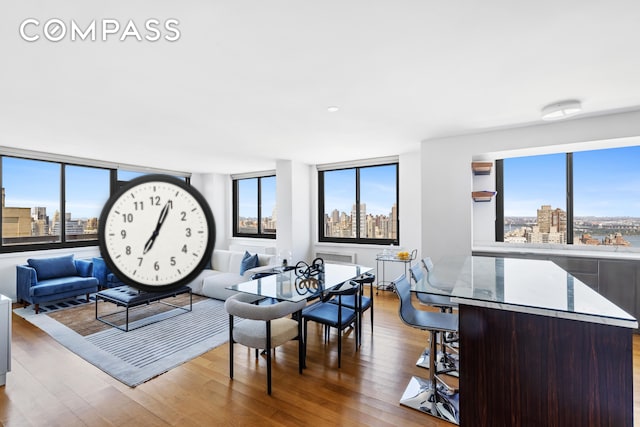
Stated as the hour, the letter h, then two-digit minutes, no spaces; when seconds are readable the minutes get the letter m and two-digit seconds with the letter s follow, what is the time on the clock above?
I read 7h04
